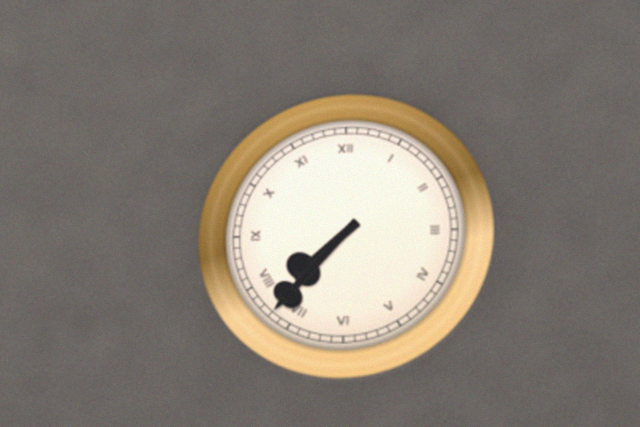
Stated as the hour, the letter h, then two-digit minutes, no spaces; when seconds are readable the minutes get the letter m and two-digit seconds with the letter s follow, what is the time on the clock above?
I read 7h37
